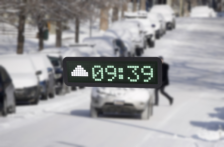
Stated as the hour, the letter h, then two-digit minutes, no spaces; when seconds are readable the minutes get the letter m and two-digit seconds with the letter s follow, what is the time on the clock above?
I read 9h39
